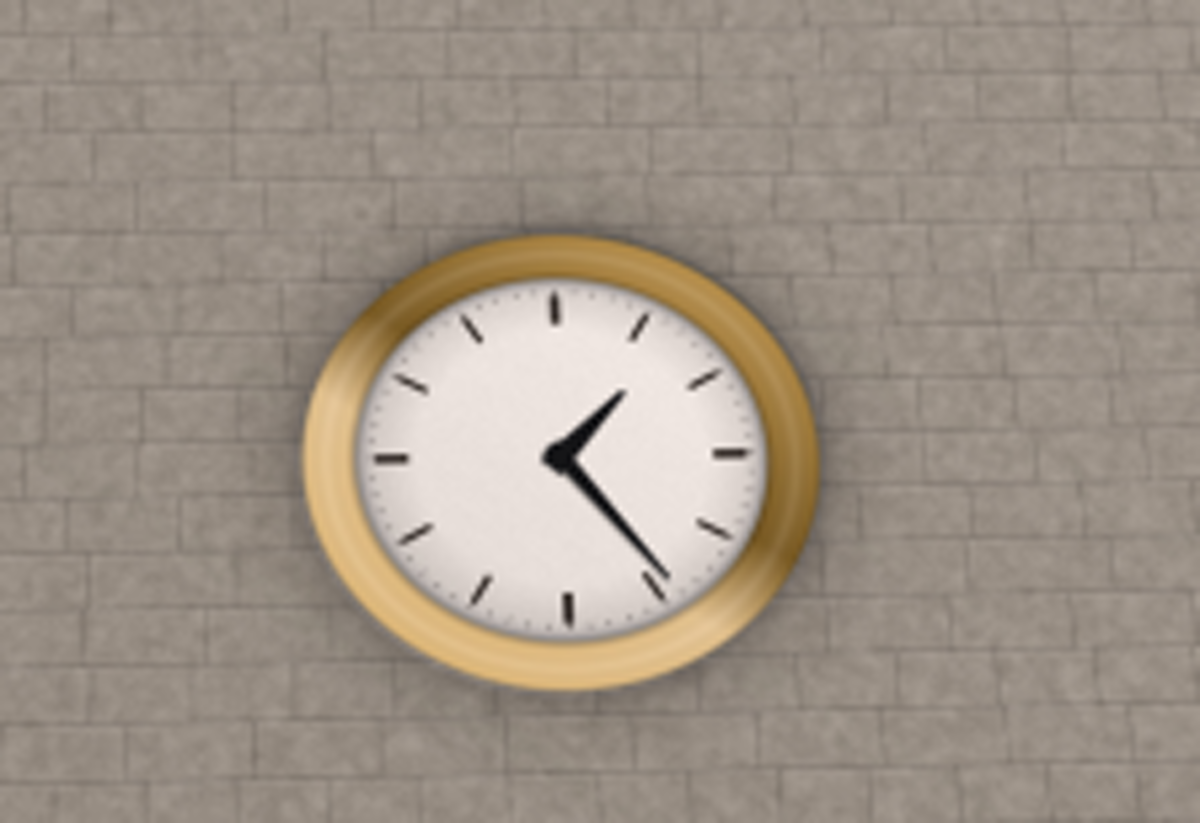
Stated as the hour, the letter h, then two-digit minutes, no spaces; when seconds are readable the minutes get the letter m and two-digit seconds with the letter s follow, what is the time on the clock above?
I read 1h24
